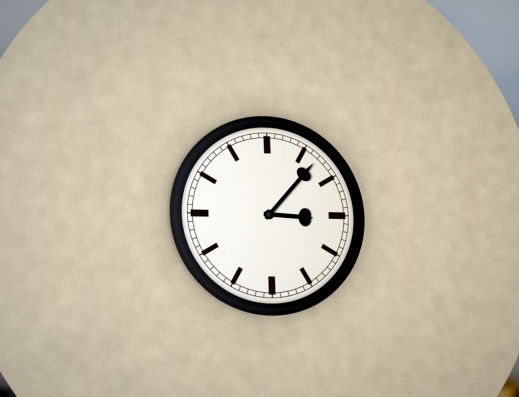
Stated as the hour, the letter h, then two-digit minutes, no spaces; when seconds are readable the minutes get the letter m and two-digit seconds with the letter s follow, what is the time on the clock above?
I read 3h07
